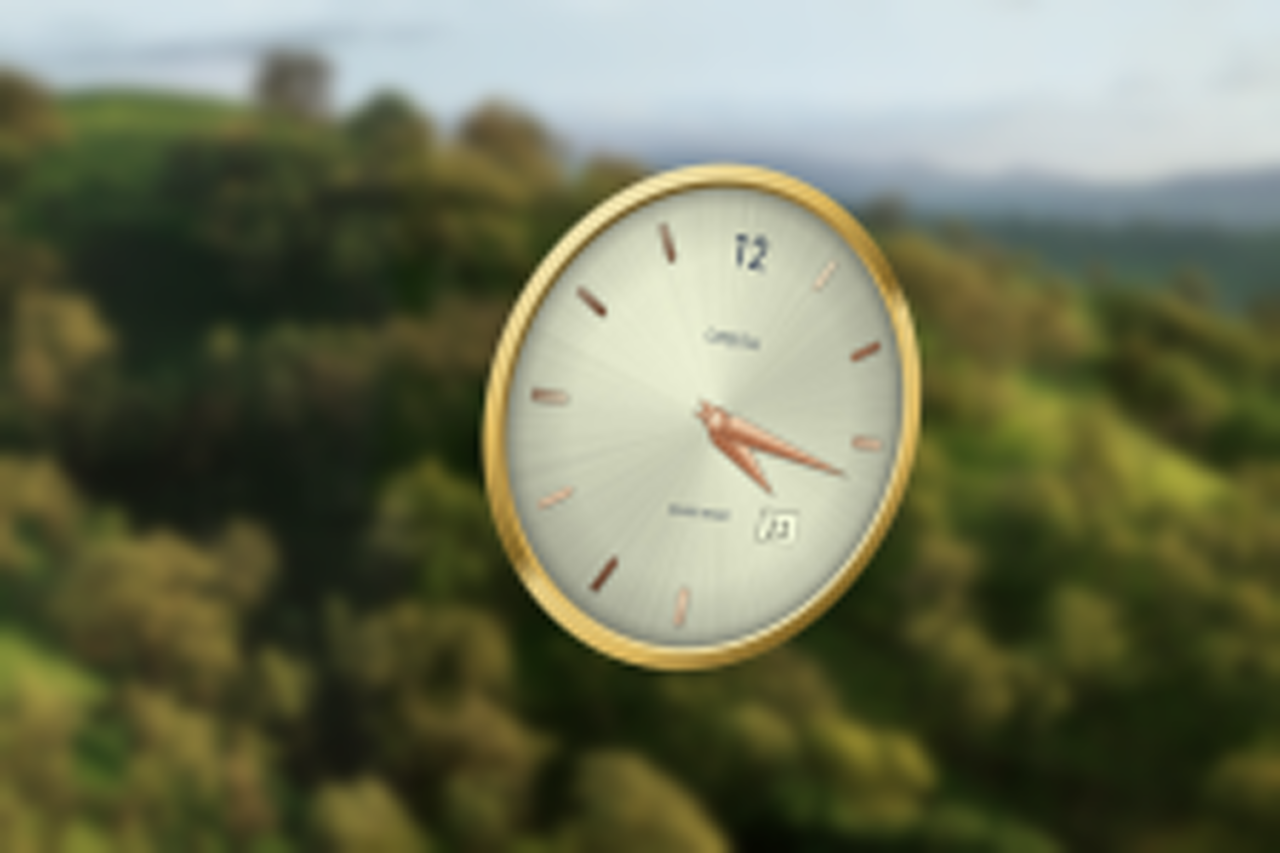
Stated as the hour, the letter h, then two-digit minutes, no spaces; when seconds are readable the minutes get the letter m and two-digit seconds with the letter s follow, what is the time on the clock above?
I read 4h17
